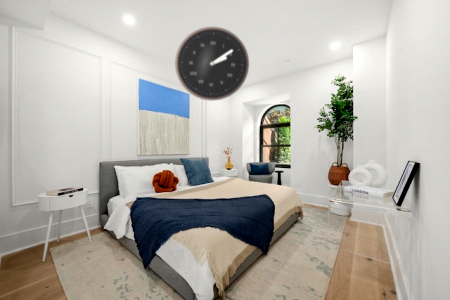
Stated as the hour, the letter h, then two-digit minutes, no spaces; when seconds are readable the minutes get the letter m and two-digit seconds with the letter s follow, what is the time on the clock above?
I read 2h09
